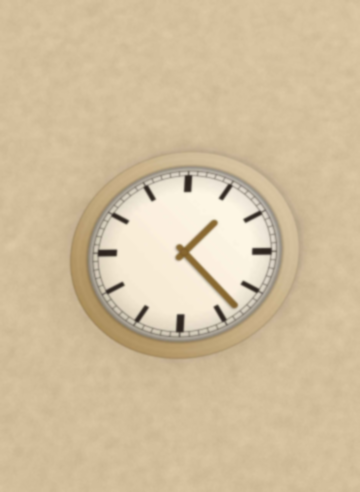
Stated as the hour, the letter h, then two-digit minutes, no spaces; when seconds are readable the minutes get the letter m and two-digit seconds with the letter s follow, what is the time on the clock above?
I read 1h23
